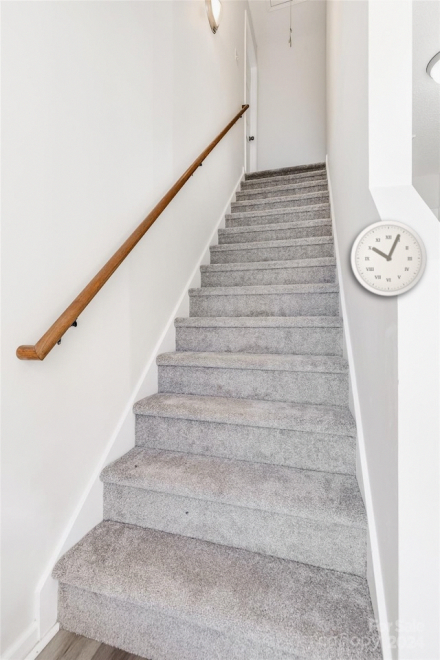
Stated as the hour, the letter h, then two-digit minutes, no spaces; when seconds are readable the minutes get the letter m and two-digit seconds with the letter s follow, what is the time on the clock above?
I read 10h04
